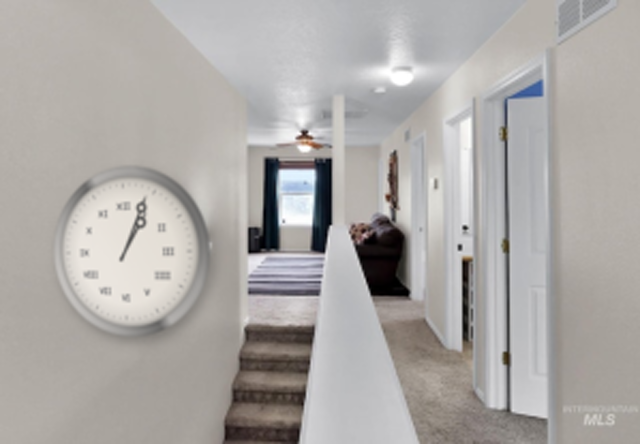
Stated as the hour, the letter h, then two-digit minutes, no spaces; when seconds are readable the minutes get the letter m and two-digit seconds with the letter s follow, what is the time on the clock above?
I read 1h04
